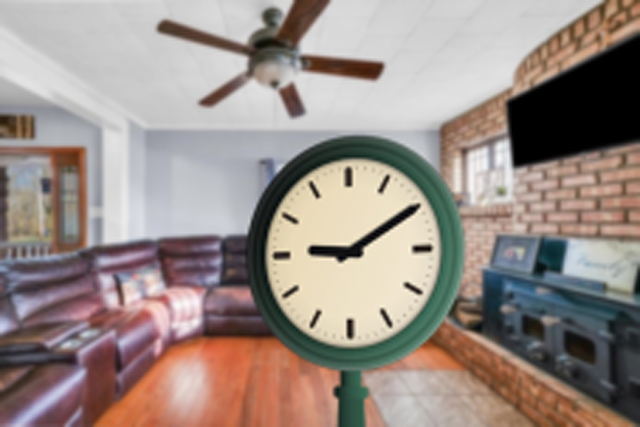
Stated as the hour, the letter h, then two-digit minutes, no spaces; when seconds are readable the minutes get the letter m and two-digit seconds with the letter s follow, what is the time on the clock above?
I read 9h10
